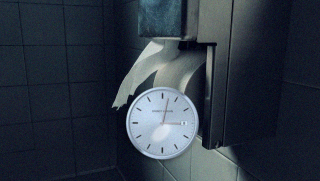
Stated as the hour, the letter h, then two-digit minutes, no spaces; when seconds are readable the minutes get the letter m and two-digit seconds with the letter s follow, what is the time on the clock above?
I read 3h02
